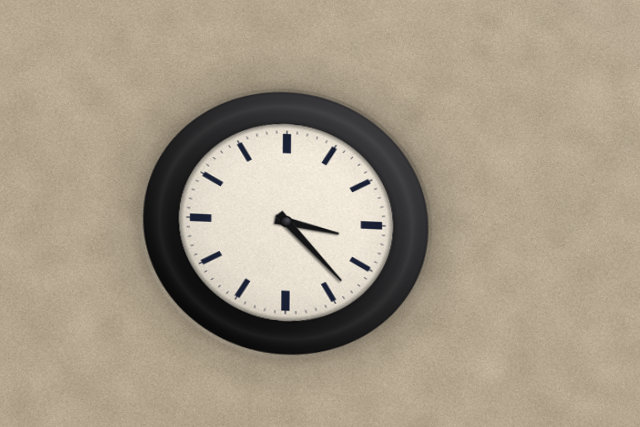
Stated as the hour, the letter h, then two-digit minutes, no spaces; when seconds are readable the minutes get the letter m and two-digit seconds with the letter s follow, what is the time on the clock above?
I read 3h23
